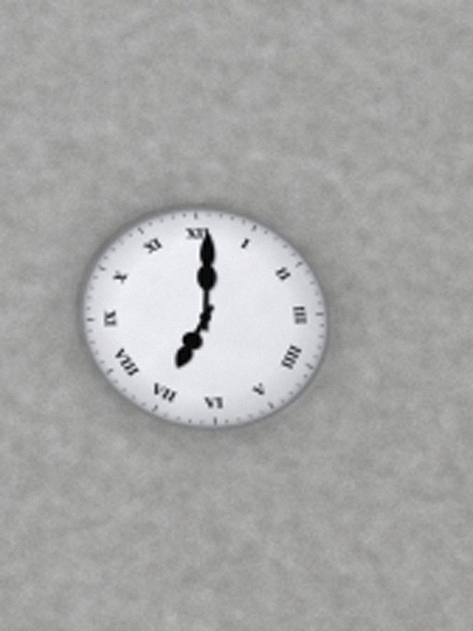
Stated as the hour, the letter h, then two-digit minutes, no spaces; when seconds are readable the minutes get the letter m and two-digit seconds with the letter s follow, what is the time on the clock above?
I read 7h01
